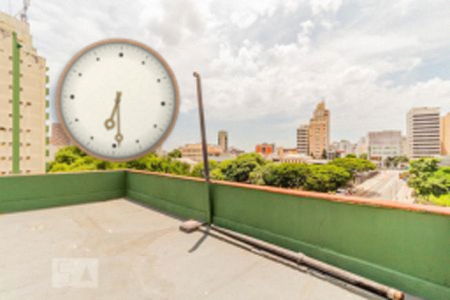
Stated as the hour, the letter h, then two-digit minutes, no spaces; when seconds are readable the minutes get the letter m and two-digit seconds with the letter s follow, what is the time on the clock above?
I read 6h29
